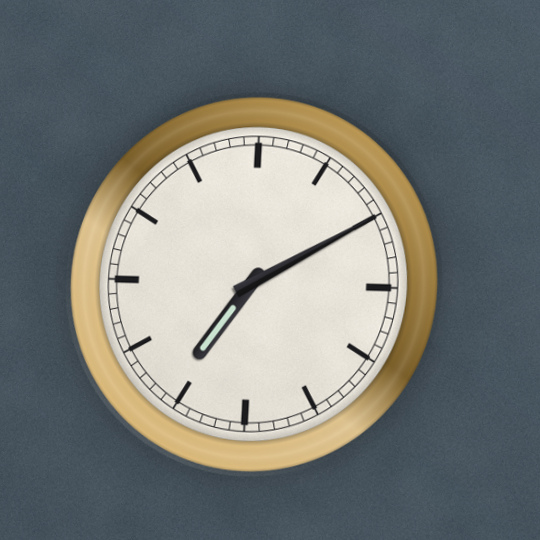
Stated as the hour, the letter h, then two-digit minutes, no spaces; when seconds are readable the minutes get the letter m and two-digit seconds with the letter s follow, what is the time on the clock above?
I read 7h10
